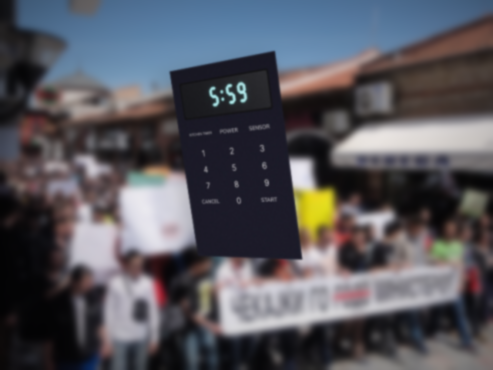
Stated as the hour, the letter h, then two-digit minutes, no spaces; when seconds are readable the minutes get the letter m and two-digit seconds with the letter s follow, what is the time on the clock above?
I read 5h59
